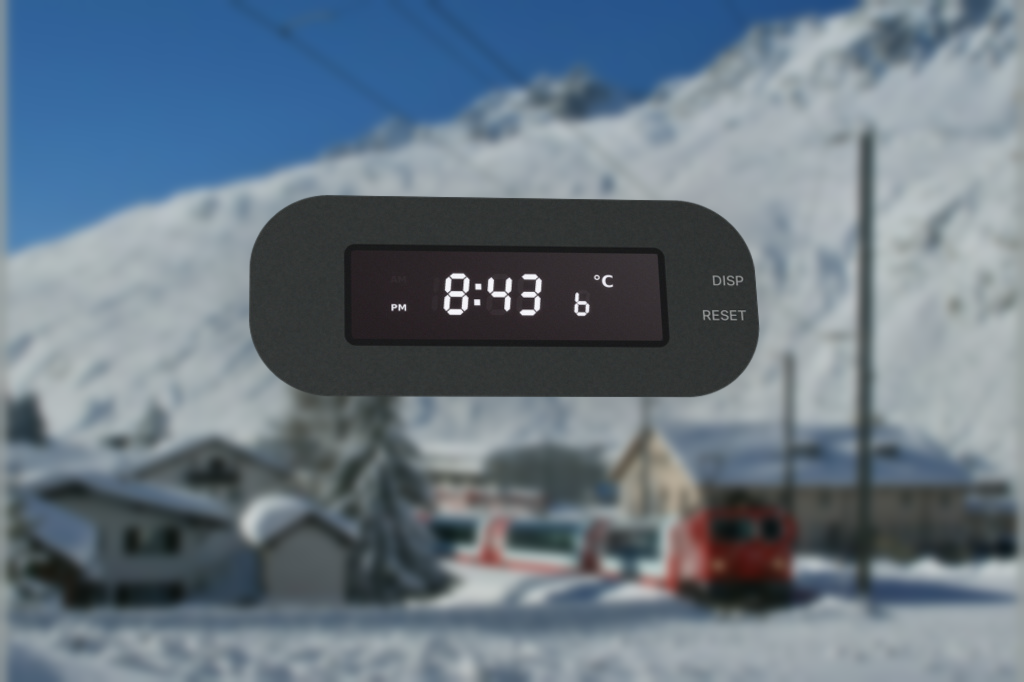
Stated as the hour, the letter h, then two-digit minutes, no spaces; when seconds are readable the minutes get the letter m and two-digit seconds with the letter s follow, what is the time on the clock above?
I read 8h43
